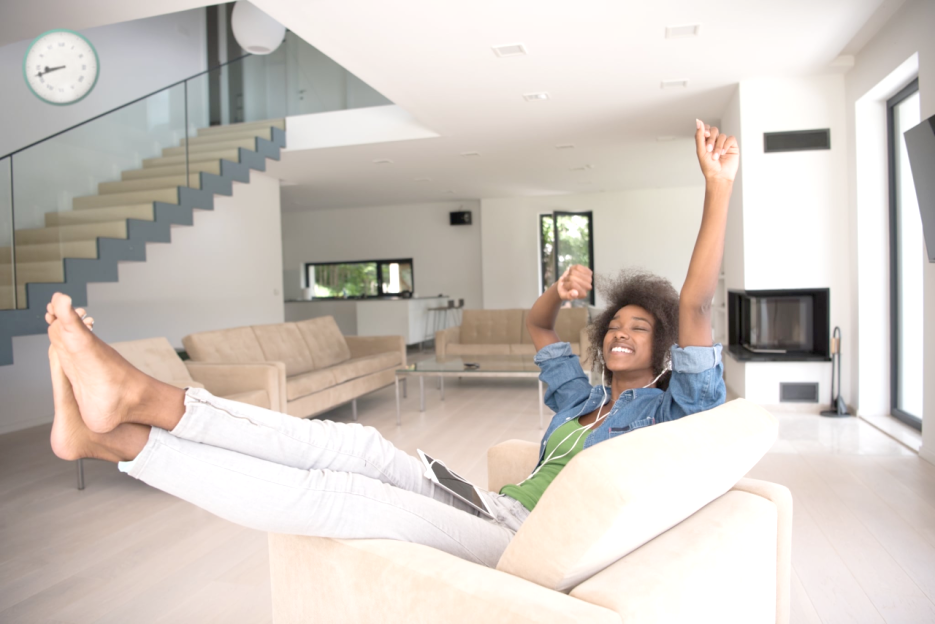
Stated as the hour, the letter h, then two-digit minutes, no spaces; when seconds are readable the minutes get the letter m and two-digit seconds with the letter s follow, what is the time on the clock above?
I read 8h42
